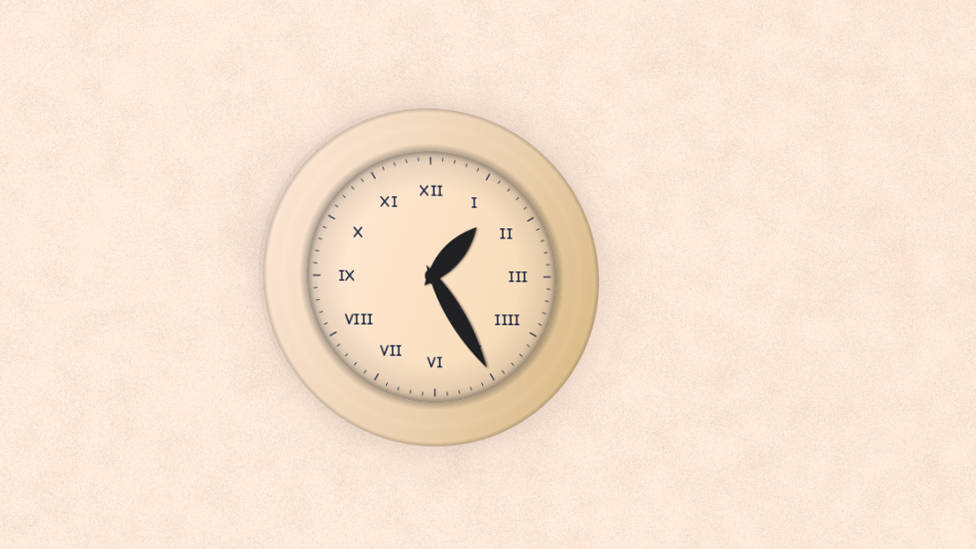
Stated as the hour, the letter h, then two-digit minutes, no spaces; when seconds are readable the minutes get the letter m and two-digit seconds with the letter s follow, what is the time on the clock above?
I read 1h25
